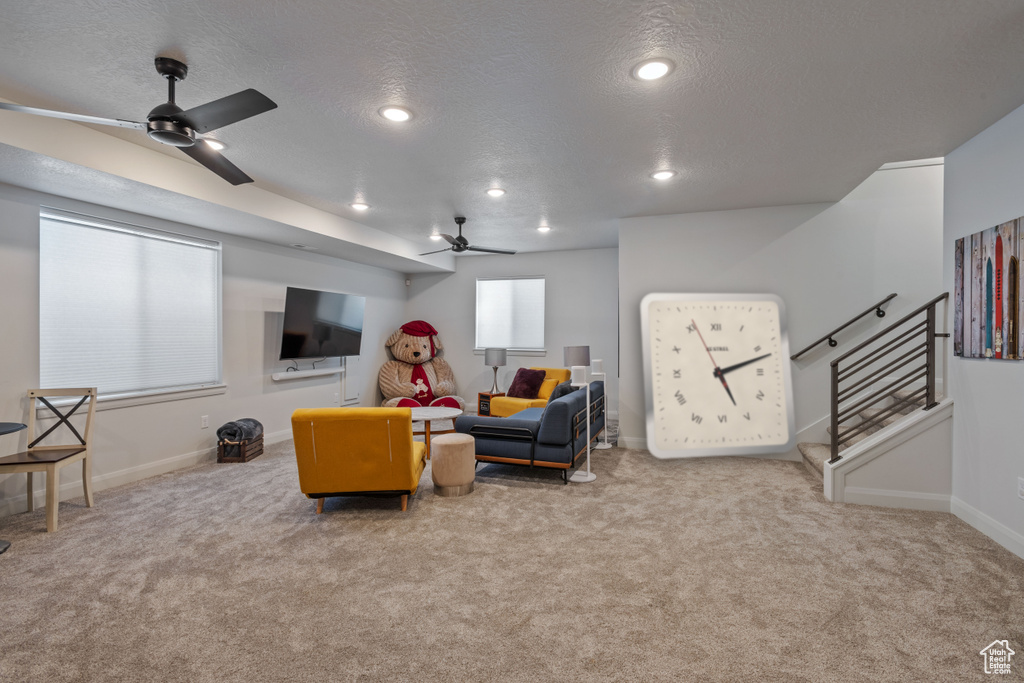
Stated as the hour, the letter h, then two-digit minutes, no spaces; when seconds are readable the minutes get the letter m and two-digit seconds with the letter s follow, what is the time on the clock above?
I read 5h11m56s
